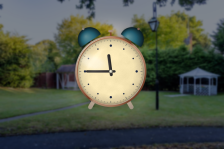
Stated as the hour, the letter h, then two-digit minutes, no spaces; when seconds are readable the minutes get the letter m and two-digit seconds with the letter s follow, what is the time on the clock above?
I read 11h45
